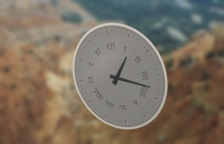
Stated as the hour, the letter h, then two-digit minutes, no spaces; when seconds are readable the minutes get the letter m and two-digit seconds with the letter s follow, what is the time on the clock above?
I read 1h18
